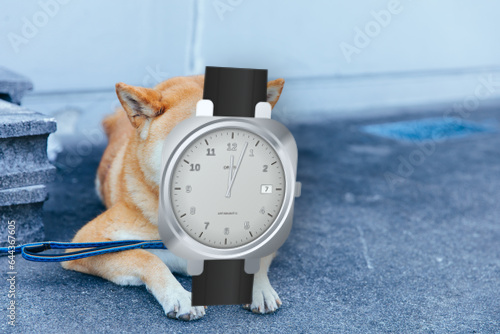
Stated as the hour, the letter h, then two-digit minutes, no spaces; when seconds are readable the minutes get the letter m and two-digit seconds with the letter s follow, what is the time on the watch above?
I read 12h03
